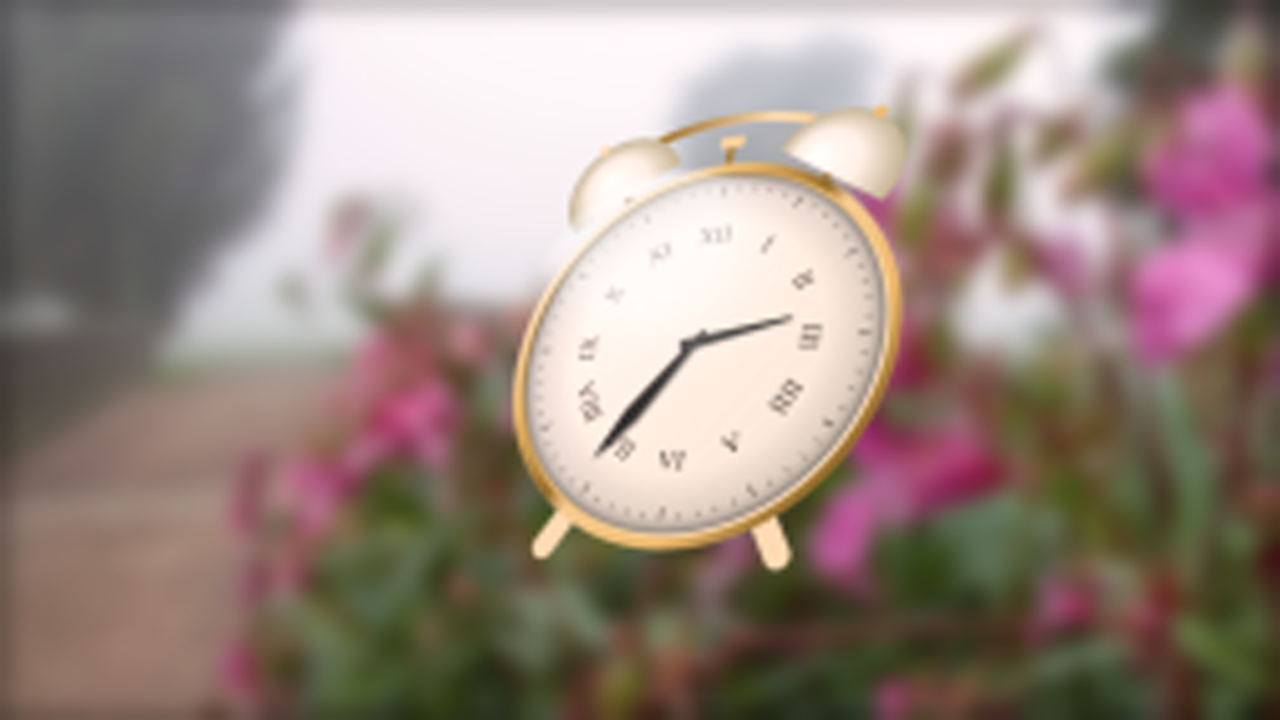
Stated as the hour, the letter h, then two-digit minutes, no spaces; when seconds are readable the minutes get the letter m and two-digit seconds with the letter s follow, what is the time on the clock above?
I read 2h36
